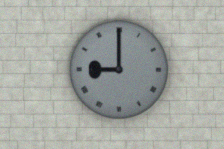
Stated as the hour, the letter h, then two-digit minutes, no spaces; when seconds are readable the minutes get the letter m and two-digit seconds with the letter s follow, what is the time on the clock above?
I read 9h00
